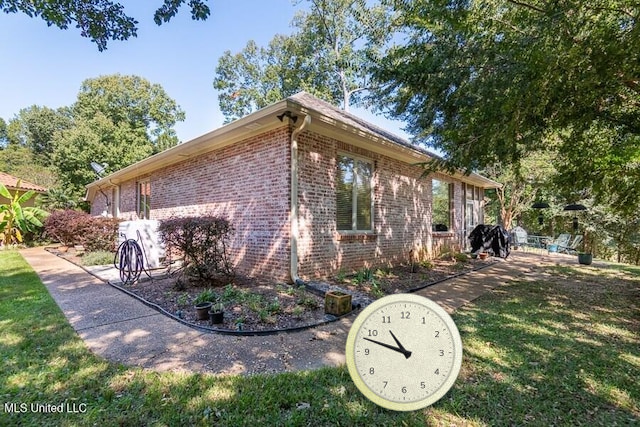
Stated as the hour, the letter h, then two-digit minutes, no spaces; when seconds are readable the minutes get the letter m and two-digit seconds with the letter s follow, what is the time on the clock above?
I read 10h48
